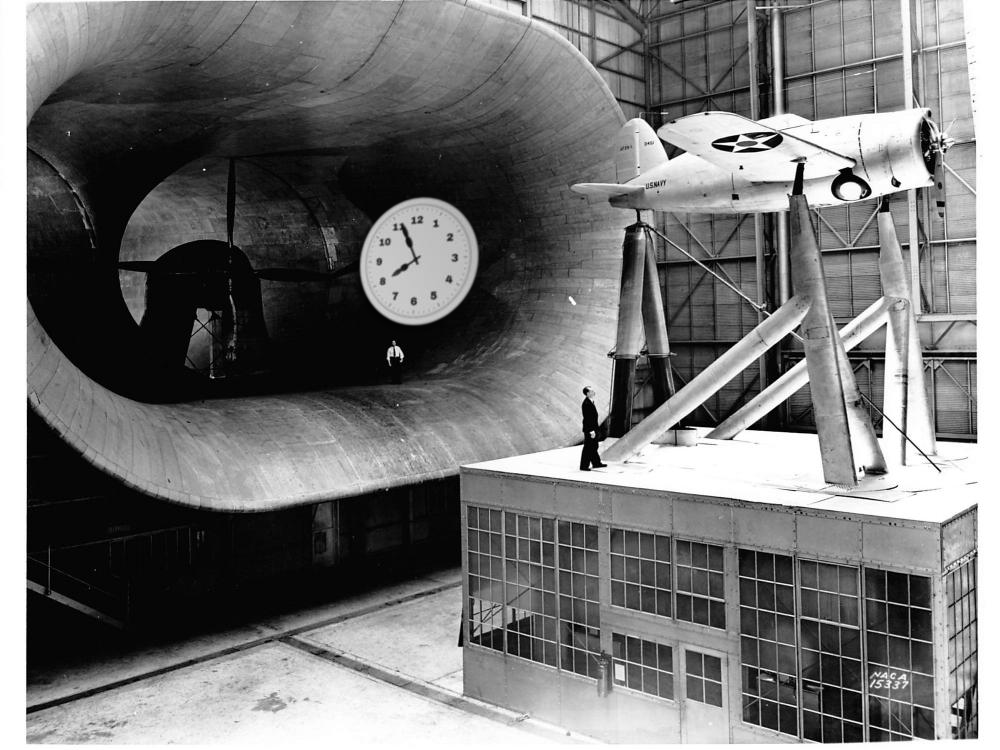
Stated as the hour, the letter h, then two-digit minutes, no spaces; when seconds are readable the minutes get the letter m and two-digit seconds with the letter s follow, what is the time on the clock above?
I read 7h56
